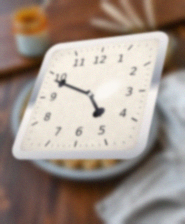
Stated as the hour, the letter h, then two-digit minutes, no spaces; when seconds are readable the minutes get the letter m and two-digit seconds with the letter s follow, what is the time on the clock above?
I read 4h49
